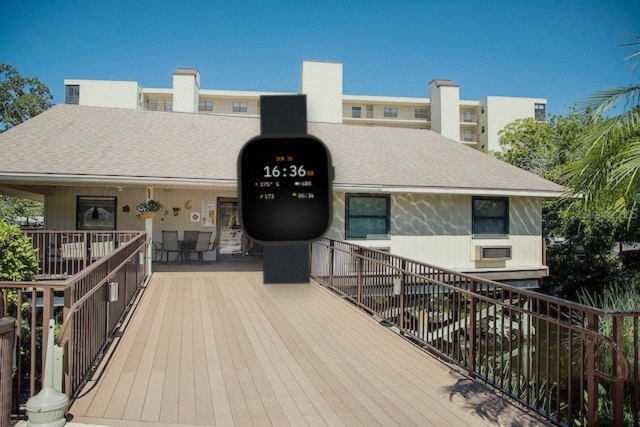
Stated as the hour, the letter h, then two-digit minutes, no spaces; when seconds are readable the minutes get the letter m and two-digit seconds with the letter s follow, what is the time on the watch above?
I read 16h36
